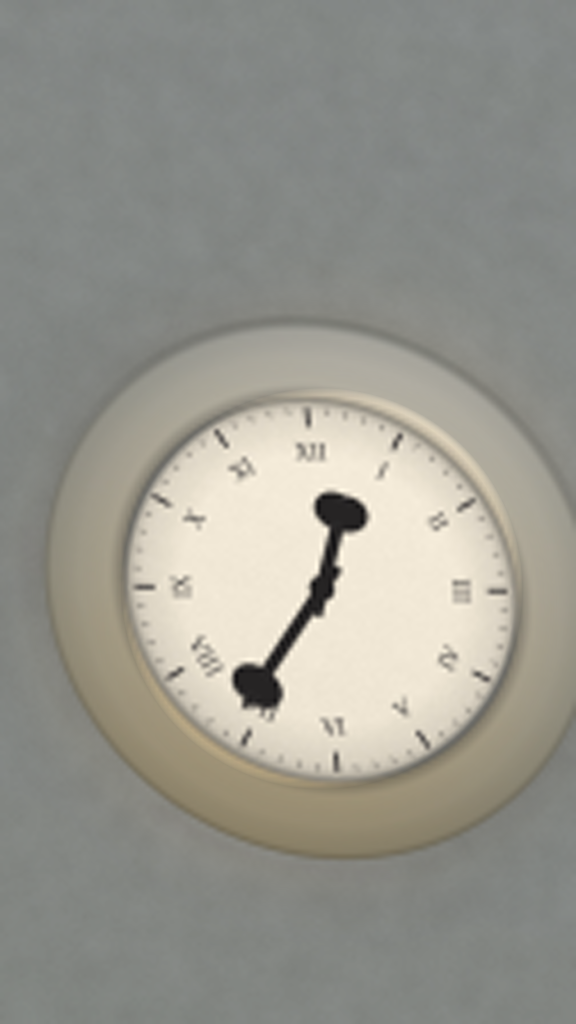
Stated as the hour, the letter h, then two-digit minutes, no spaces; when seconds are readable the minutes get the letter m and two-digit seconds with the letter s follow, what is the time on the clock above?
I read 12h36
